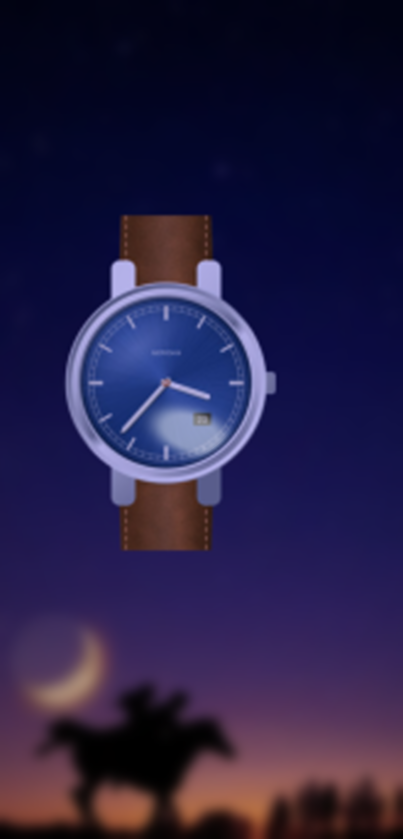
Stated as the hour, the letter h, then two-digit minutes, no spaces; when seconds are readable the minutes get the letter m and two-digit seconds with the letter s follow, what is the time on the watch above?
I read 3h37
